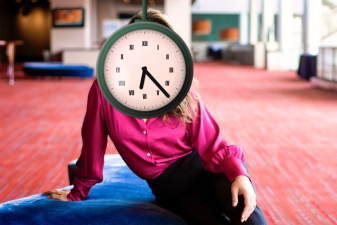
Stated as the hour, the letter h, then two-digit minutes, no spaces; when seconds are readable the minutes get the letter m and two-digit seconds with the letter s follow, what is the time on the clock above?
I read 6h23
